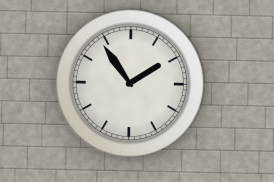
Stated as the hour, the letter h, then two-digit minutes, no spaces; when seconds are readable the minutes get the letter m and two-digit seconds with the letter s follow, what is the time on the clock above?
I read 1h54
